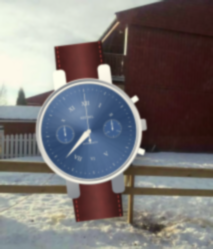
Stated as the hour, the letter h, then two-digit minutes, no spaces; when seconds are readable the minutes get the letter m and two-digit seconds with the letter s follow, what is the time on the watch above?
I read 7h38
